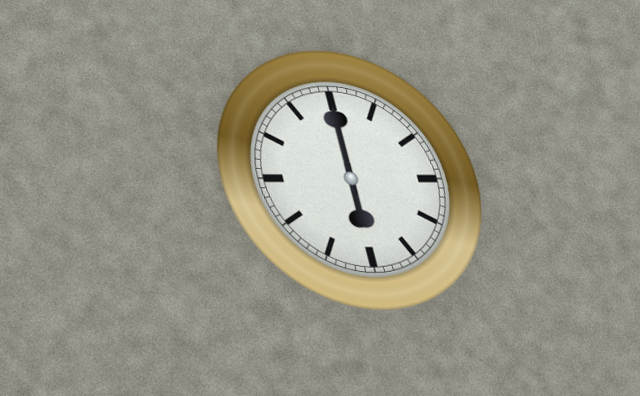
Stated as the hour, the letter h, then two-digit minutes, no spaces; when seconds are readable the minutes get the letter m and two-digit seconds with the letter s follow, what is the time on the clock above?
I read 6h00
